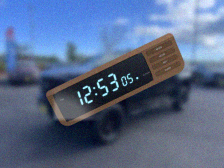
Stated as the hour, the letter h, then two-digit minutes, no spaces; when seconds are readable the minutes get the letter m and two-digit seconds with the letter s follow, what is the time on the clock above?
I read 12h53m05s
